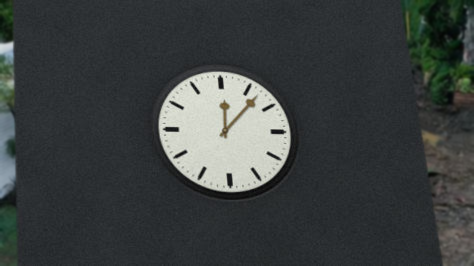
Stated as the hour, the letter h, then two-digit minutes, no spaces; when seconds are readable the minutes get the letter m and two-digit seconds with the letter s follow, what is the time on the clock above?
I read 12h07
